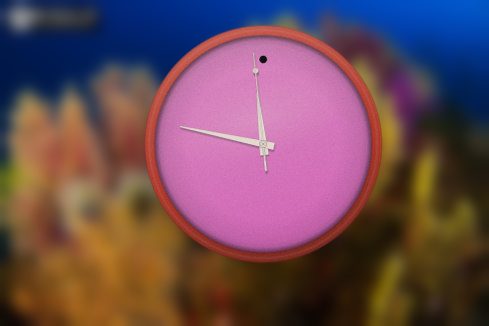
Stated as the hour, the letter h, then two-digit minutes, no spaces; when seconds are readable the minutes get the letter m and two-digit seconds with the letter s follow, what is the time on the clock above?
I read 11h46m59s
